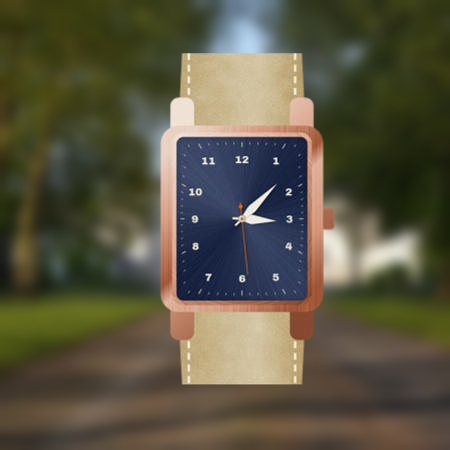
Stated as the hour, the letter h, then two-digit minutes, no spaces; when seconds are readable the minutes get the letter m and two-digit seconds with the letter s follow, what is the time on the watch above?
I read 3h07m29s
